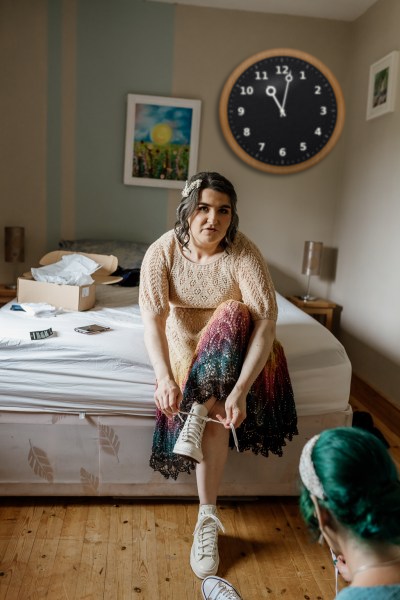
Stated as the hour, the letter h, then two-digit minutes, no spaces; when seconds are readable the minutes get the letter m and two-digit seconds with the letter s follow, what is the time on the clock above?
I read 11h02
